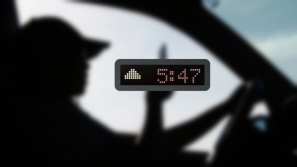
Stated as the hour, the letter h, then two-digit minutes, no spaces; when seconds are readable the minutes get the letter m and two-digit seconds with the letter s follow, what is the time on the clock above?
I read 5h47
